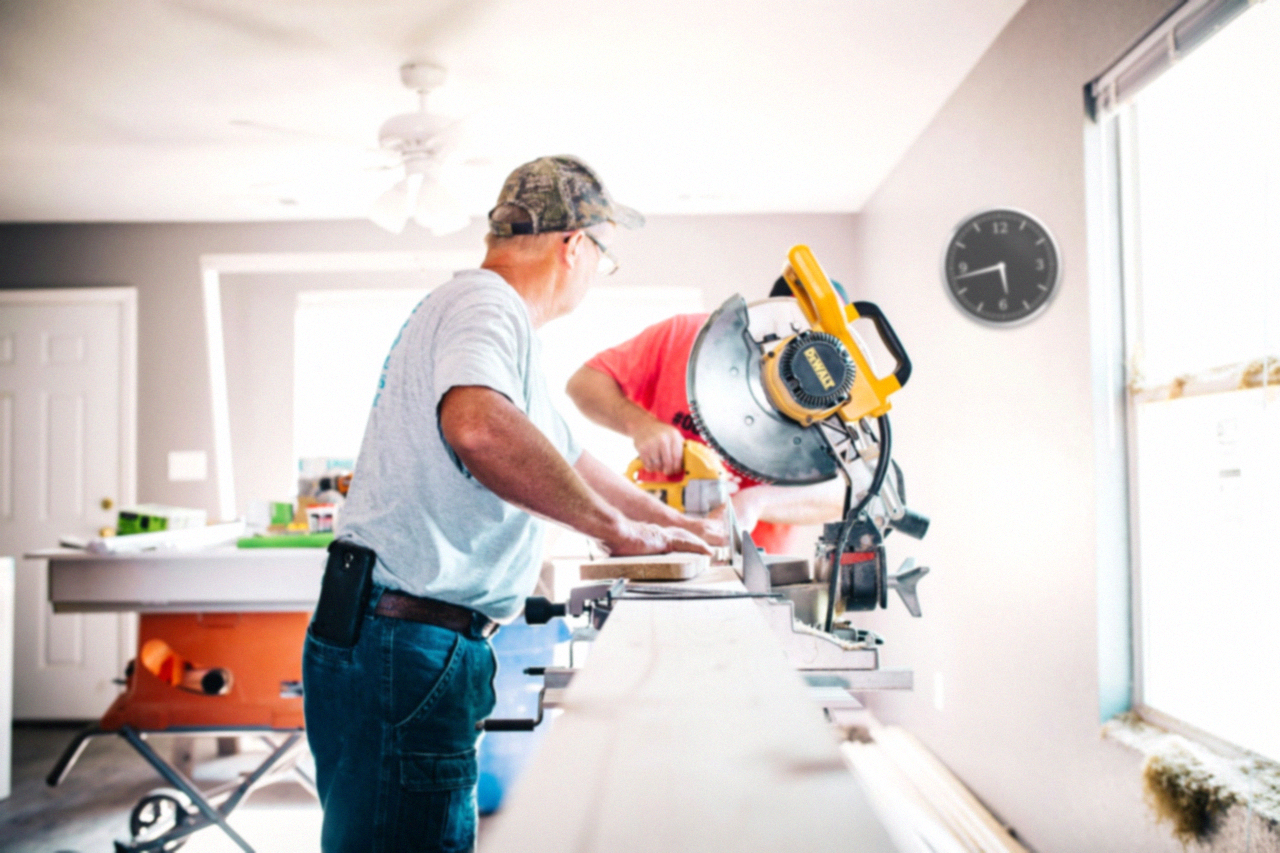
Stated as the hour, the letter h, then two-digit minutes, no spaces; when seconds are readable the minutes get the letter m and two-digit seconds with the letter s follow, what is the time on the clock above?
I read 5h43
